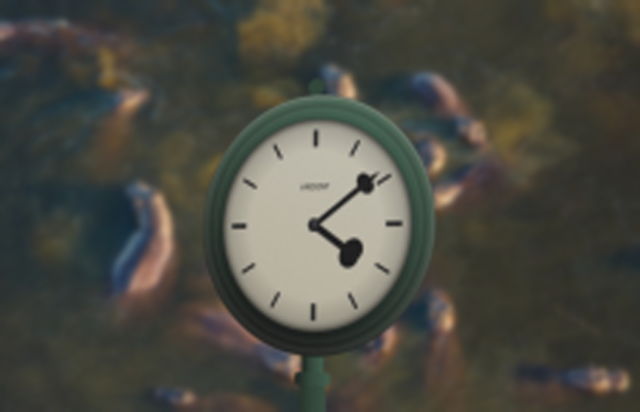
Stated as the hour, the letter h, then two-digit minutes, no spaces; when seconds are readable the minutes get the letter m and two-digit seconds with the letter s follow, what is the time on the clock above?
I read 4h09
